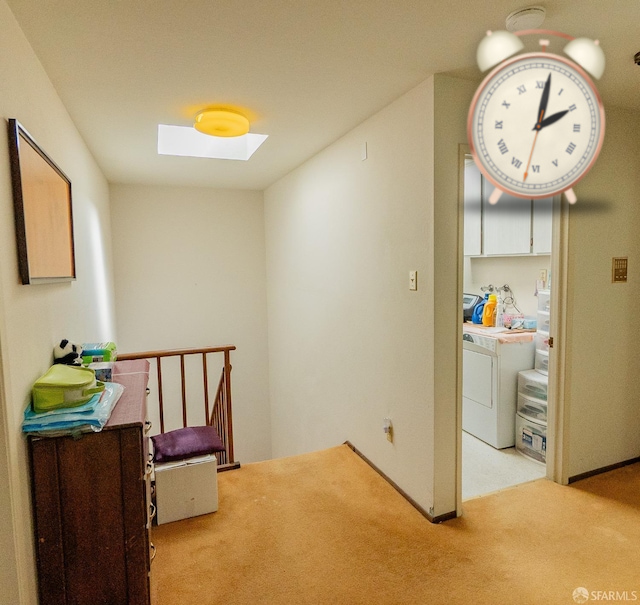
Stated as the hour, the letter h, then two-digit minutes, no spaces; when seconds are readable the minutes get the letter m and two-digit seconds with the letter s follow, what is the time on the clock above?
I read 2h01m32s
